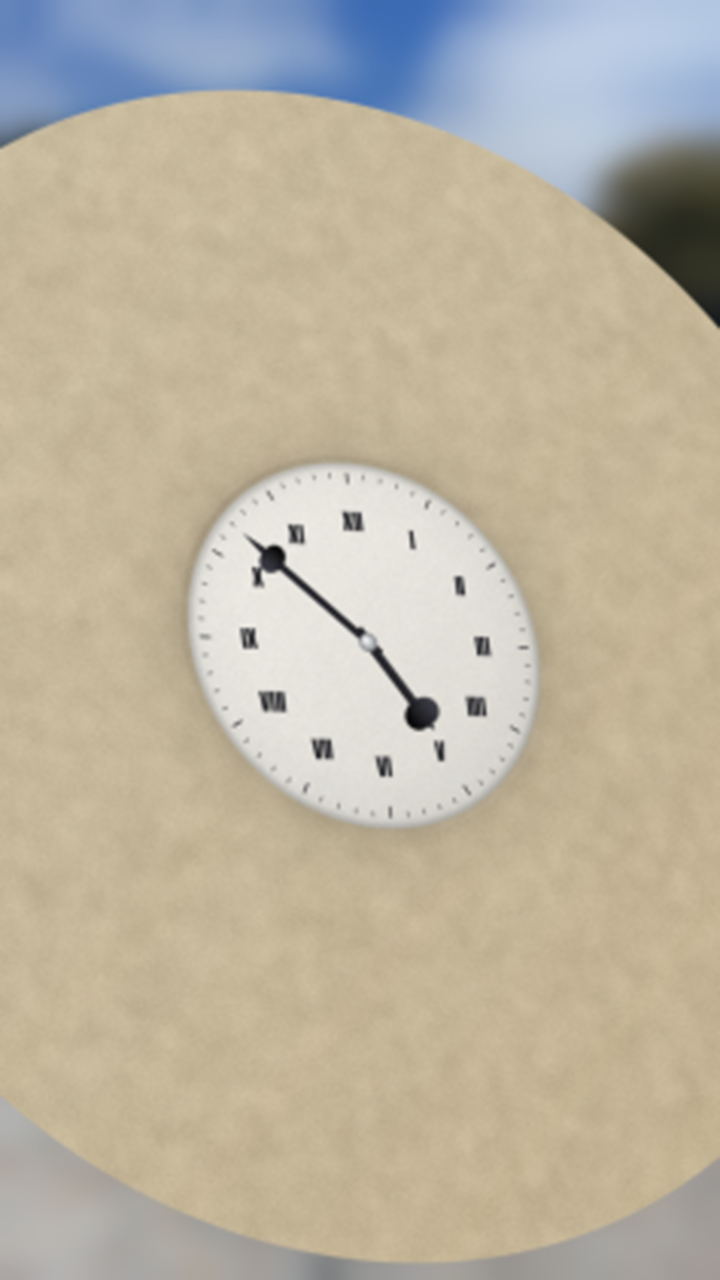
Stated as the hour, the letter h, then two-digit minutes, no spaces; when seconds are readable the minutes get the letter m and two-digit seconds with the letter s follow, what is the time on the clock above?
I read 4h52
